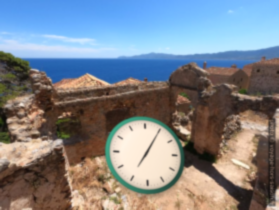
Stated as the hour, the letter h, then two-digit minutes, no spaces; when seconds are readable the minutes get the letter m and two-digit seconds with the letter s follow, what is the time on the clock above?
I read 7h05
